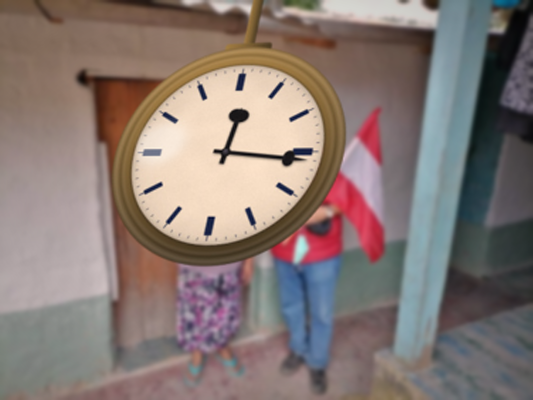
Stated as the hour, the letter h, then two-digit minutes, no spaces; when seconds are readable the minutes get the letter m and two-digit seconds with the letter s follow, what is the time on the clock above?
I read 12h16
